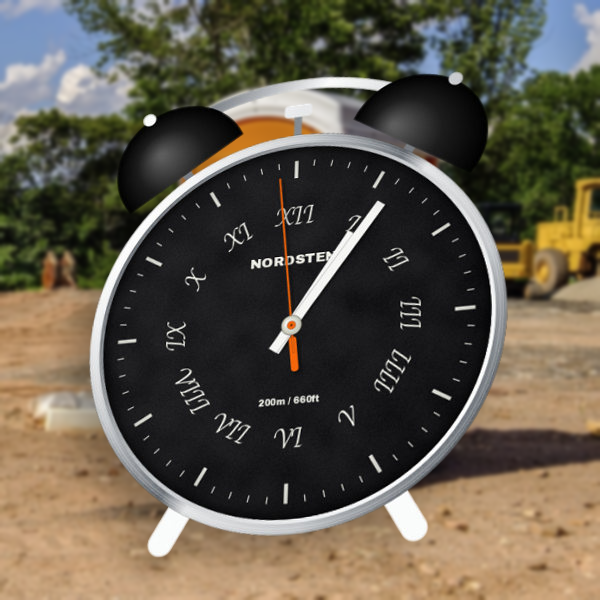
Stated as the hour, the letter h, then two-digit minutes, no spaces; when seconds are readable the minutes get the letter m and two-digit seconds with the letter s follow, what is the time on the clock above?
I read 1h05m59s
